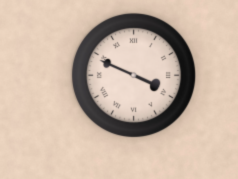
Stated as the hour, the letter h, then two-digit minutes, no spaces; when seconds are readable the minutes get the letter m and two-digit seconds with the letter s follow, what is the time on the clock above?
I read 3h49
